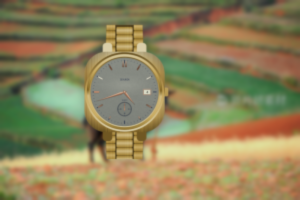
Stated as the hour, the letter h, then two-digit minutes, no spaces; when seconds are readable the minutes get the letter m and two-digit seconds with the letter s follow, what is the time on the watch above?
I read 4h42
